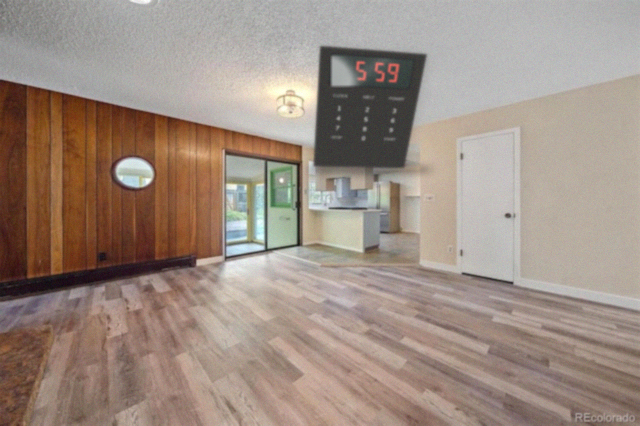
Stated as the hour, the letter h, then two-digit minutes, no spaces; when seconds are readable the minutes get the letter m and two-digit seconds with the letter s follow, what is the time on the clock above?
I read 5h59
